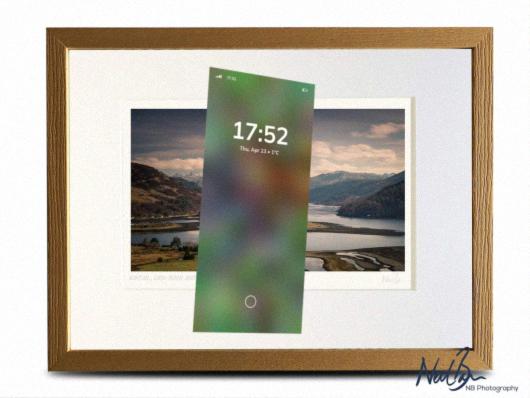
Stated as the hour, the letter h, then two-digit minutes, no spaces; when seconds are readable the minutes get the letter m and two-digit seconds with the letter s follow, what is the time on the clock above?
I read 17h52
